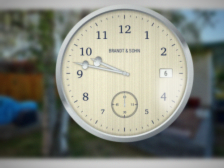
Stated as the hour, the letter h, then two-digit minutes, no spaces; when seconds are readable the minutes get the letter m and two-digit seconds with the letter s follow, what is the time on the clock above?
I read 9h47
